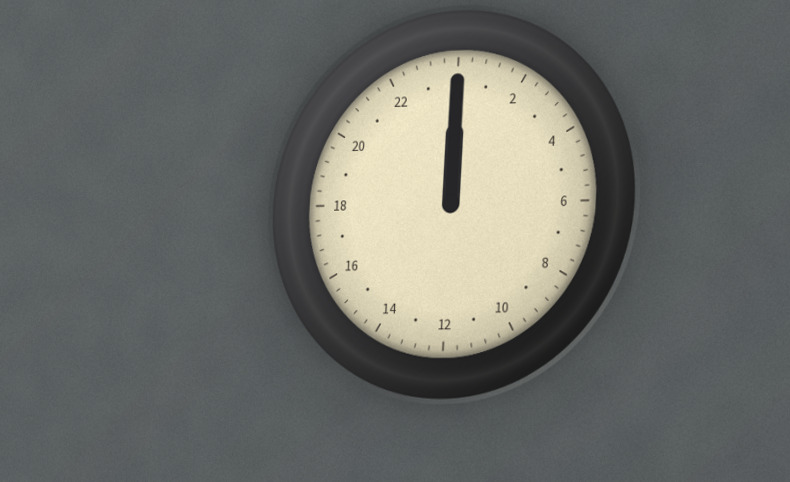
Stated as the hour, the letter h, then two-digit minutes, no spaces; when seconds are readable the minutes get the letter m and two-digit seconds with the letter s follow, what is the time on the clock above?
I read 0h00
